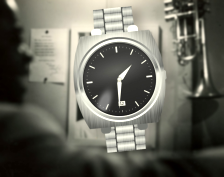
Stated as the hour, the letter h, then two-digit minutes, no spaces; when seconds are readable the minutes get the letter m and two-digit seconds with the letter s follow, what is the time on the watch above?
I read 1h31
